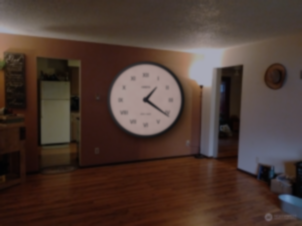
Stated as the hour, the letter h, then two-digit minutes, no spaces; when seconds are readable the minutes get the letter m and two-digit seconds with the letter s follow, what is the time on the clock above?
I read 1h21
